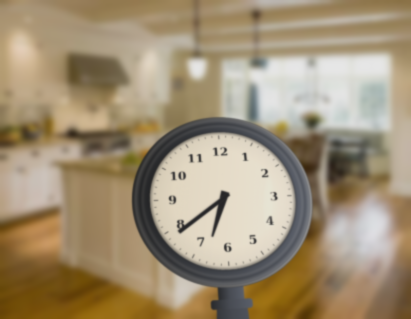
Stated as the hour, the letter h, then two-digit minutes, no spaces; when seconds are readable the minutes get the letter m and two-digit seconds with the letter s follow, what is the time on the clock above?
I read 6h39
